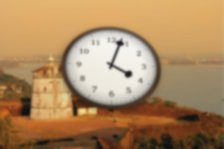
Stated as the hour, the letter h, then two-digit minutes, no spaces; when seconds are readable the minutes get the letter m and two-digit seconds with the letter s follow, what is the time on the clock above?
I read 4h03
